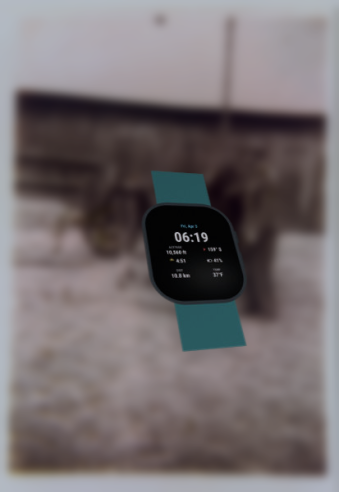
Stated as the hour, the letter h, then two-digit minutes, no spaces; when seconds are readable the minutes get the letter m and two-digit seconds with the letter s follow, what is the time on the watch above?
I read 6h19
